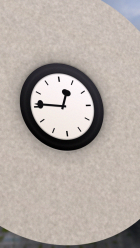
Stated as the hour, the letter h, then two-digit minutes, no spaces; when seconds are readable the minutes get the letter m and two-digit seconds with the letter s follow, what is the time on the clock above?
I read 12h46
